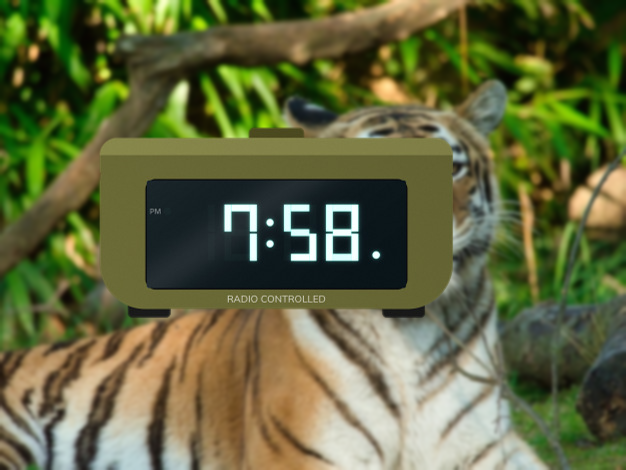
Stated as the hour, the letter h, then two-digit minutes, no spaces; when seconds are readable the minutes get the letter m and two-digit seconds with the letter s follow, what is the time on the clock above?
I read 7h58
